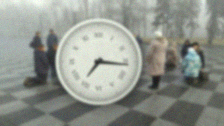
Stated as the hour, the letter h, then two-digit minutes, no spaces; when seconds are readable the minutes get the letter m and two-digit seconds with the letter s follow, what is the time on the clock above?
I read 7h16
